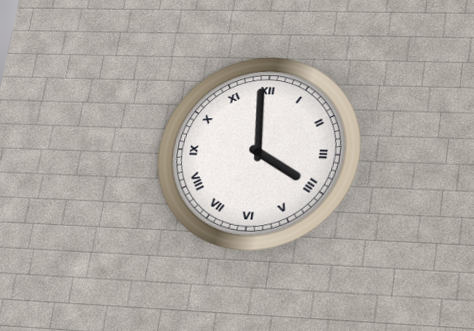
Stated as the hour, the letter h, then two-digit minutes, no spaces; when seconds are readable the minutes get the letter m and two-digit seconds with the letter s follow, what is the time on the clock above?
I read 3h59
